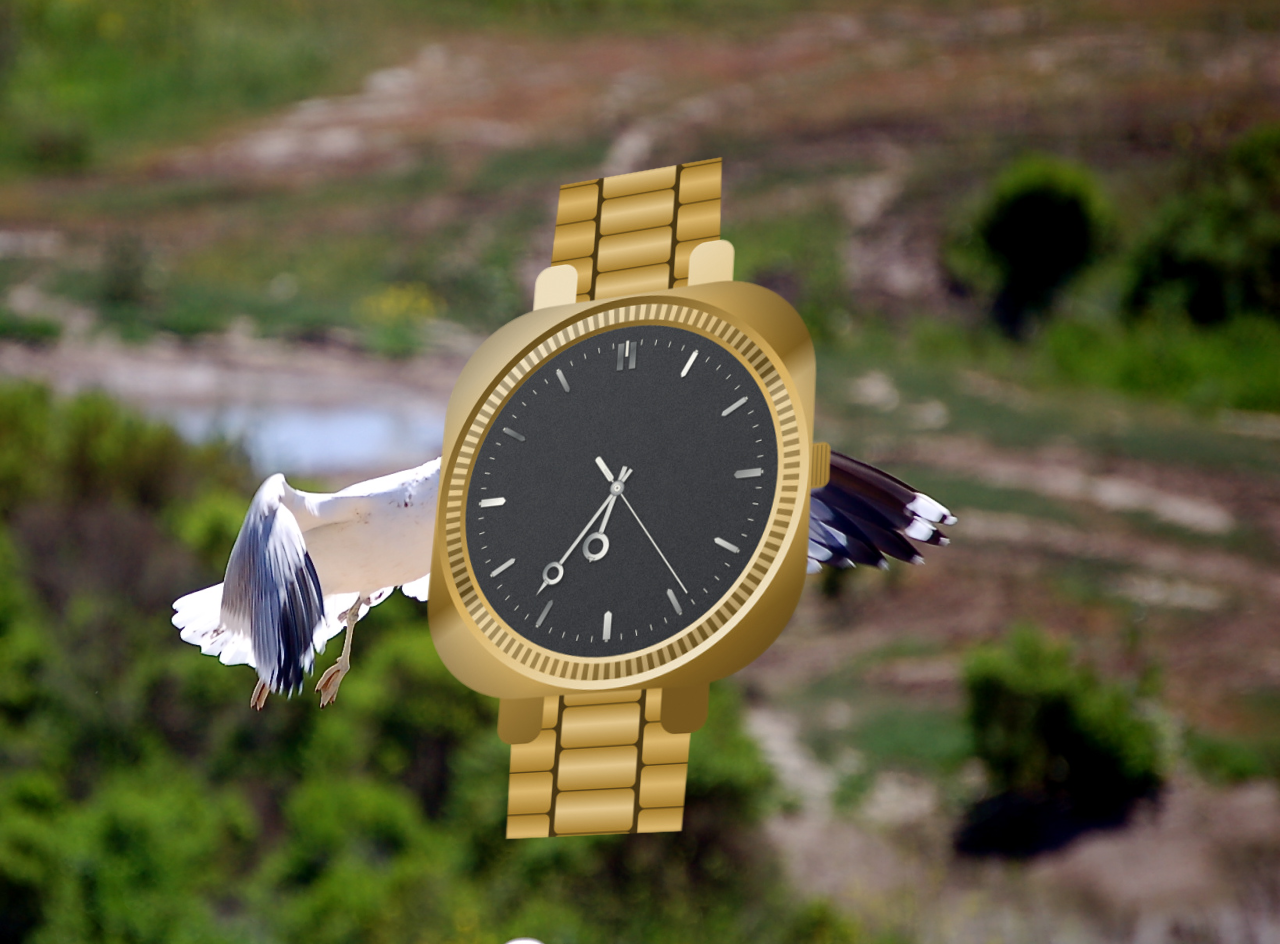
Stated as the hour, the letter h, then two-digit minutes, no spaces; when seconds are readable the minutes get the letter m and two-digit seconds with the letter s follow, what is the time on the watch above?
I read 6h36m24s
